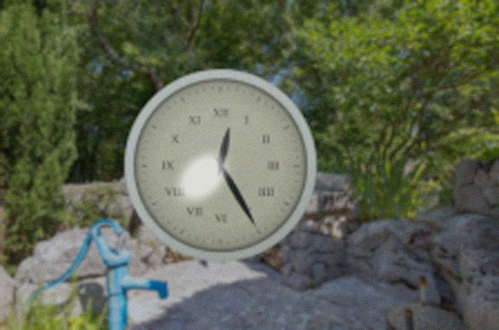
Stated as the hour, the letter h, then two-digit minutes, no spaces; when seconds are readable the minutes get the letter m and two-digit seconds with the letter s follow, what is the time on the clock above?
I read 12h25
